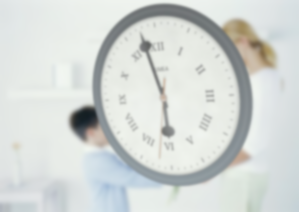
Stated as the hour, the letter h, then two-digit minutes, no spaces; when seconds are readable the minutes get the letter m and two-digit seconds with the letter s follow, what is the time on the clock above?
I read 5h57m32s
